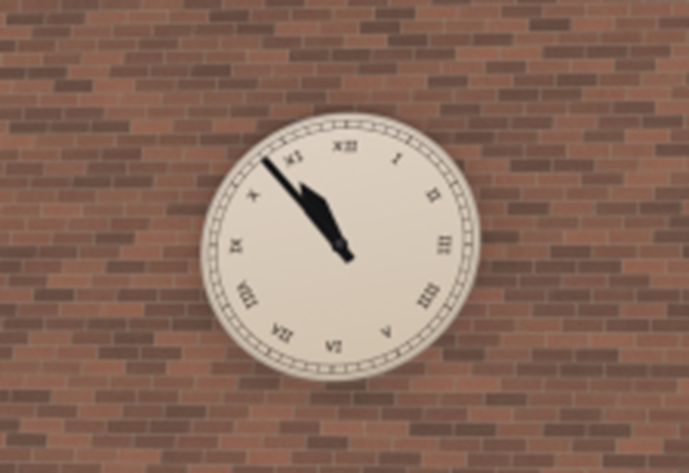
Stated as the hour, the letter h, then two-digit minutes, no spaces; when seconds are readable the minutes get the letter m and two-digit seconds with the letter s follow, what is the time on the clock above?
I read 10h53
